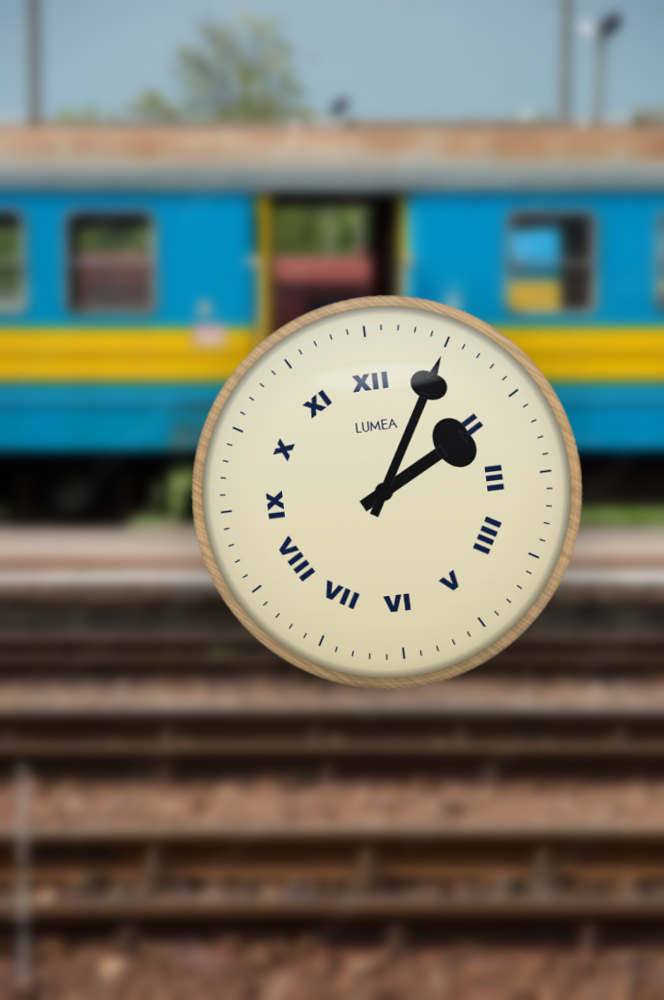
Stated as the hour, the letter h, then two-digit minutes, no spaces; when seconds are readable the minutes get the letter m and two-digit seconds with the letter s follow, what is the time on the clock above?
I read 2h05
